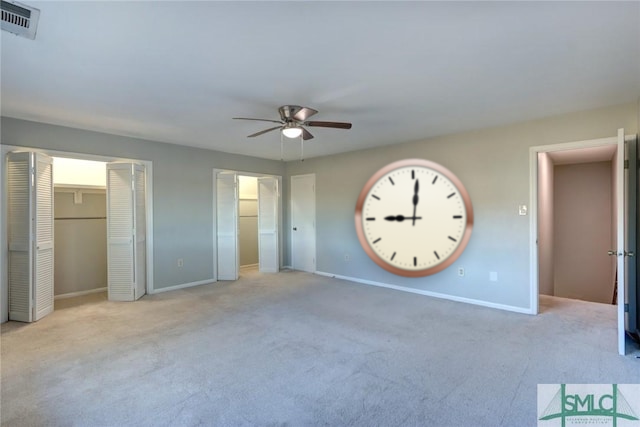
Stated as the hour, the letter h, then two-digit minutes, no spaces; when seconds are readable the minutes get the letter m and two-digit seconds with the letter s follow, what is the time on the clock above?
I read 9h01
